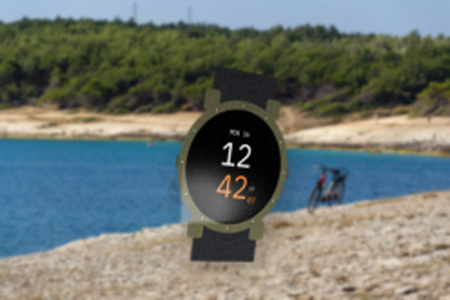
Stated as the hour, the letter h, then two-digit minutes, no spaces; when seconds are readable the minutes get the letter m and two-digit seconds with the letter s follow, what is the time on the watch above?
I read 12h42
